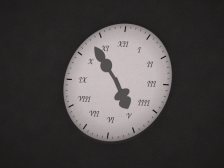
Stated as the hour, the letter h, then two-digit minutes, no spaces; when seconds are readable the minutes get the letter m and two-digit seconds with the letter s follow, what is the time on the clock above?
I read 4h53
